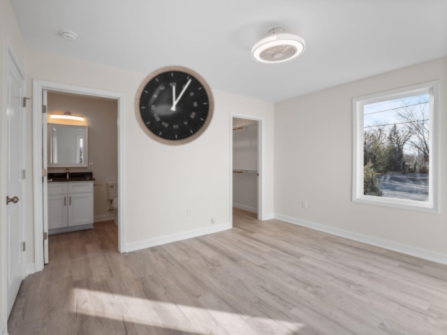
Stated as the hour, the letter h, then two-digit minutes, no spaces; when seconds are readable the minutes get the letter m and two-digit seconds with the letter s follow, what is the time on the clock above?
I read 12h06
